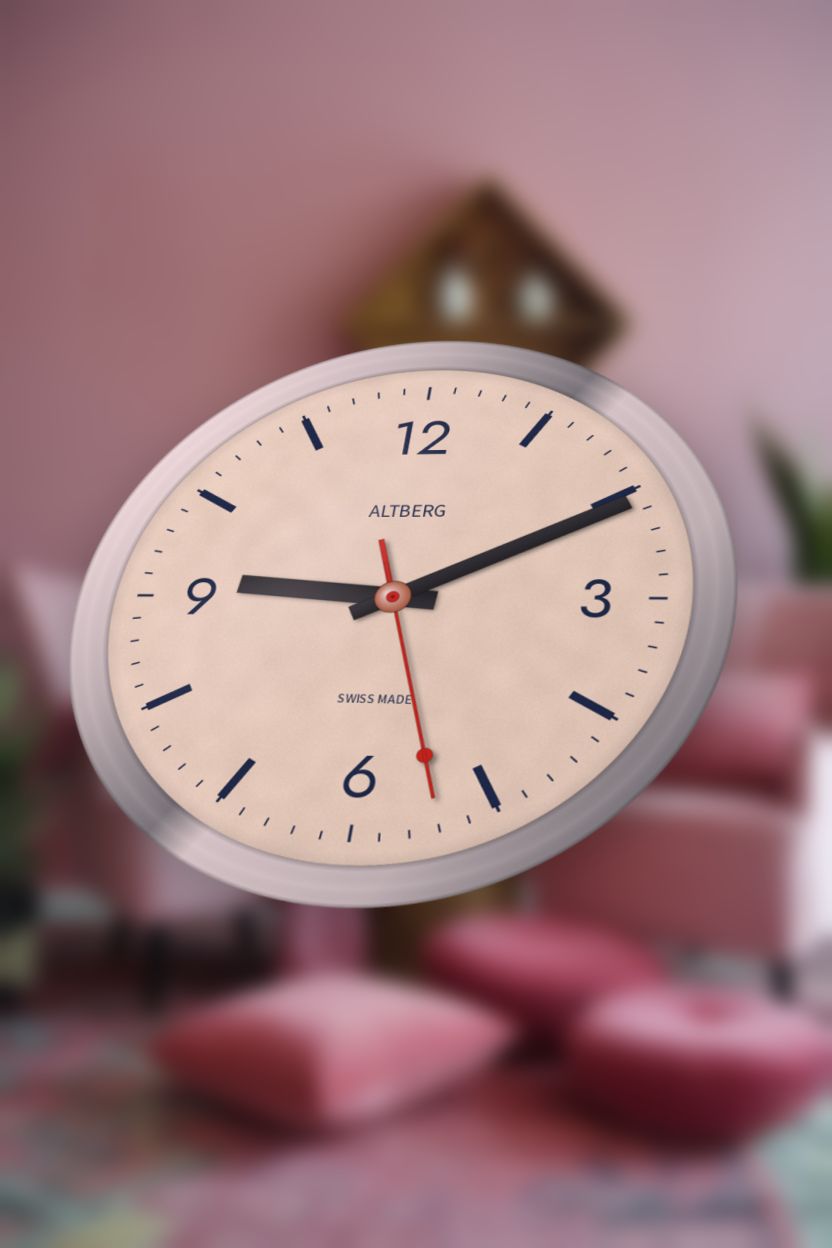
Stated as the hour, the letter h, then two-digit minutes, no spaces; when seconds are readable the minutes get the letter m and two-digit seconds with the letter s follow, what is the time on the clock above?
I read 9h10m27s
